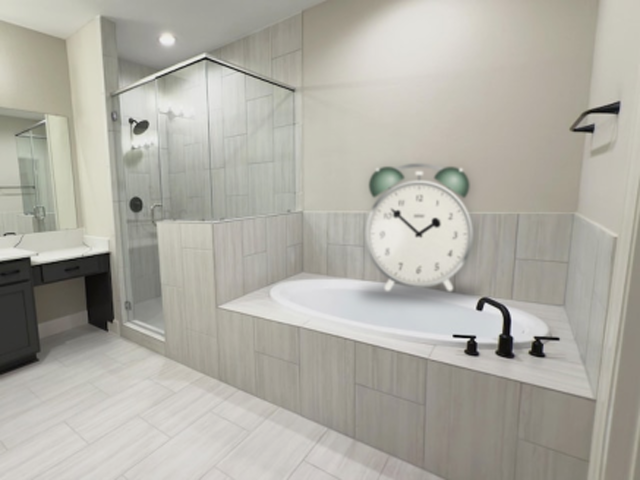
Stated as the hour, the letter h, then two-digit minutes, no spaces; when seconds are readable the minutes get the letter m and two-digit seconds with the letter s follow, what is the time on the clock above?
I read 1h52
